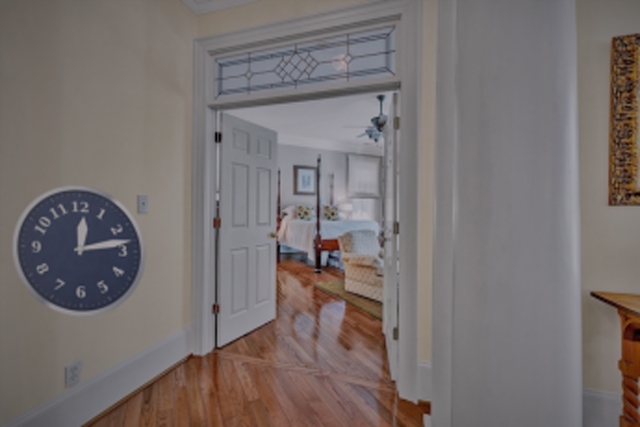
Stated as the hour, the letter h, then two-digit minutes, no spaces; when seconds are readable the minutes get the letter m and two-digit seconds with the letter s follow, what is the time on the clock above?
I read 12h13
